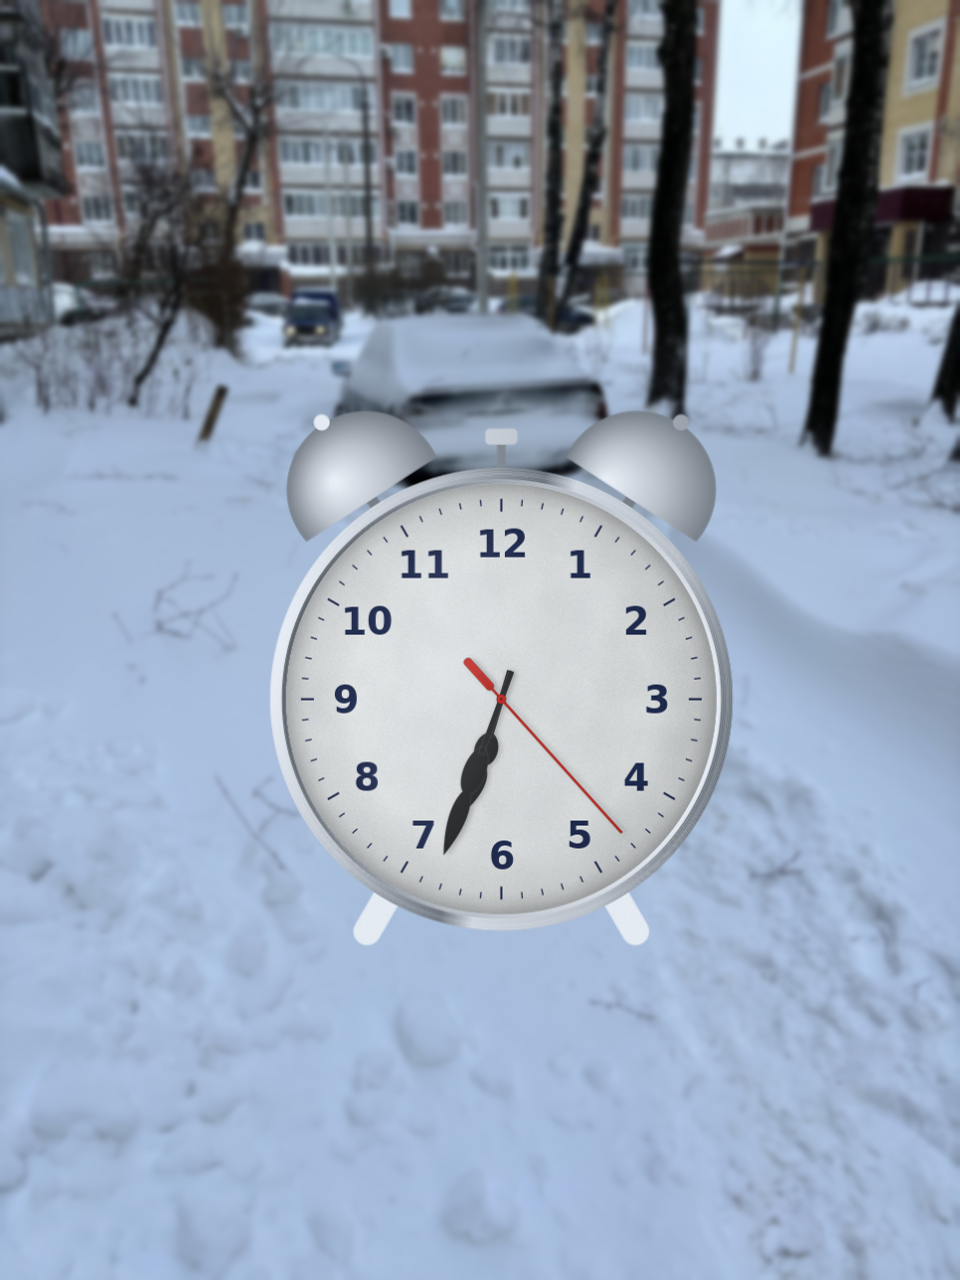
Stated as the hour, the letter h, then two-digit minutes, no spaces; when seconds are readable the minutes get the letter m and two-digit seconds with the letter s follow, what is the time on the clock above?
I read 6h33m23s
